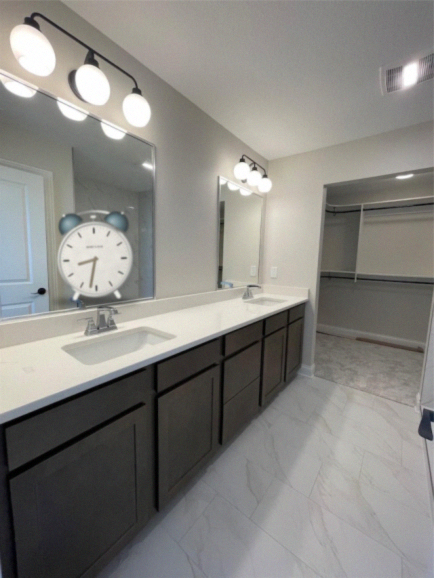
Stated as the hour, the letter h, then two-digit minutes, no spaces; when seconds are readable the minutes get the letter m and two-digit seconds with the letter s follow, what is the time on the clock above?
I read 8h32
